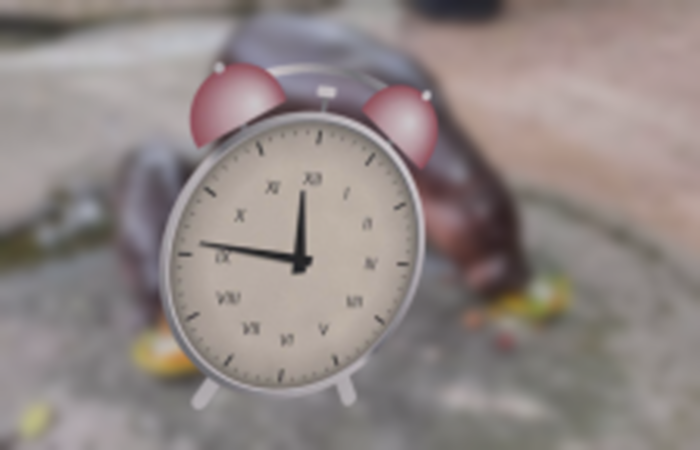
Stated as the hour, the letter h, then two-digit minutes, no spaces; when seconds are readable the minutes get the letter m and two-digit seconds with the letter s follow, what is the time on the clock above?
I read 11h46
